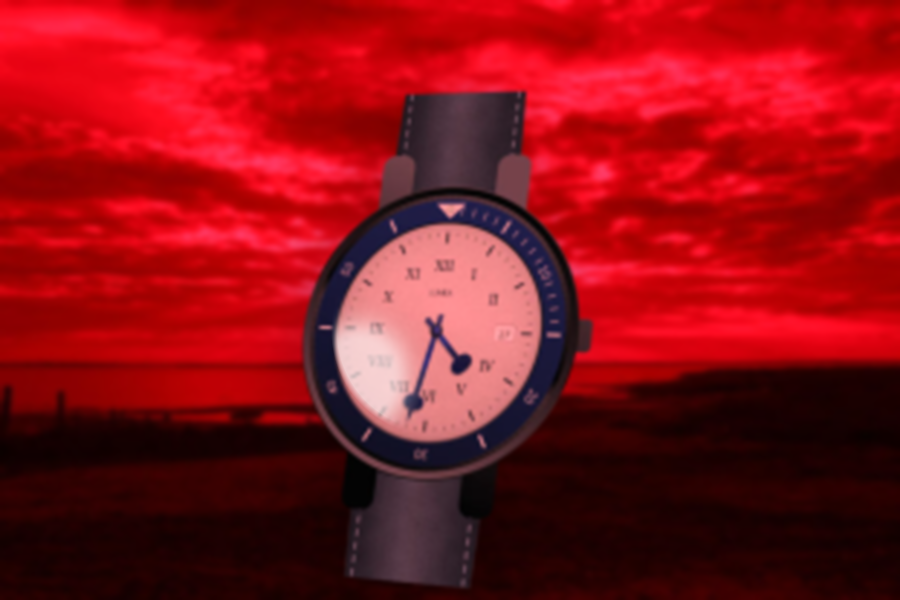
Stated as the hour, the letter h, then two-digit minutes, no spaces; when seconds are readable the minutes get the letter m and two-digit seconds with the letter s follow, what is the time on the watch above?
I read 4h32
